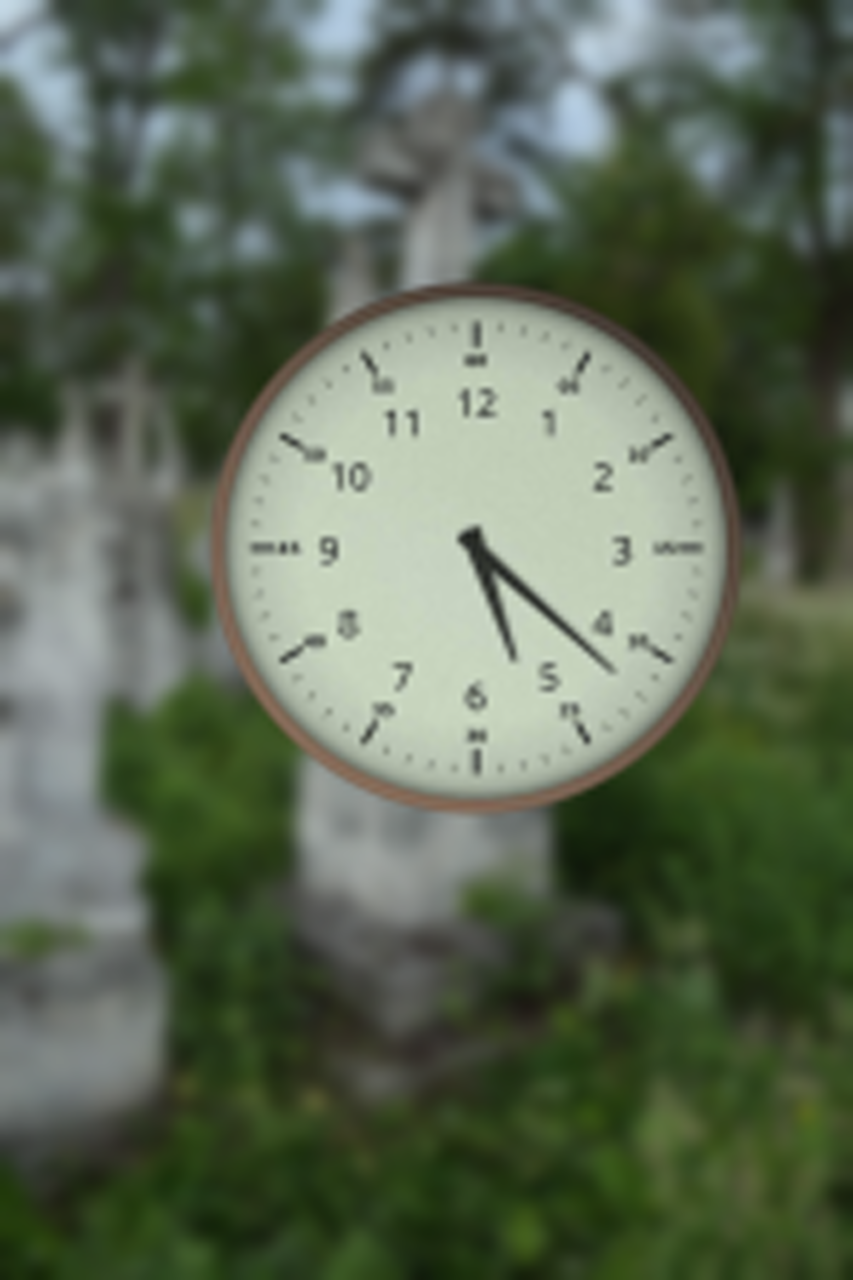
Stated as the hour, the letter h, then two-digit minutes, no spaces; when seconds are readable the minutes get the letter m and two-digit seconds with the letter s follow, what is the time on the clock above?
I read 5h22
